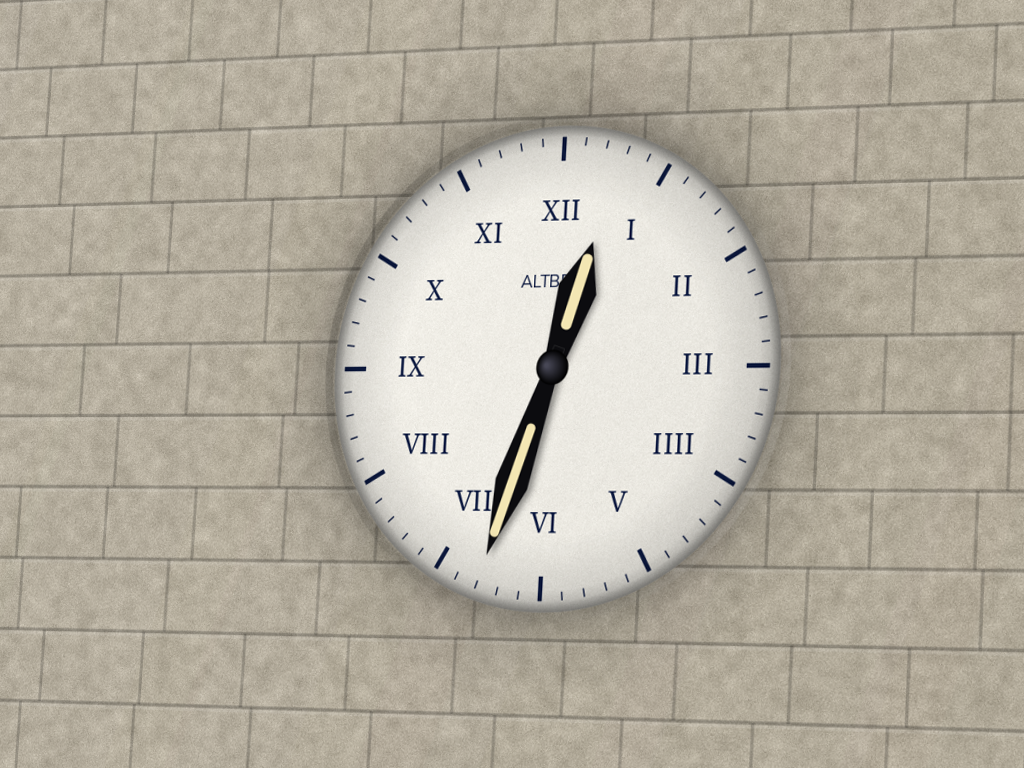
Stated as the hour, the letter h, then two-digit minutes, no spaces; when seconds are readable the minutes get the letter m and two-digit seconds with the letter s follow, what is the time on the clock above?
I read 12h33
